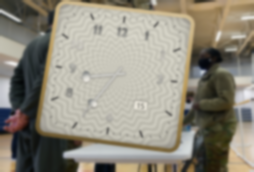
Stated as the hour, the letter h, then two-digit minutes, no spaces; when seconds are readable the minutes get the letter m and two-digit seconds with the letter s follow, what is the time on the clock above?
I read 8h35
